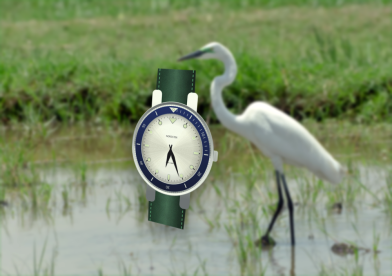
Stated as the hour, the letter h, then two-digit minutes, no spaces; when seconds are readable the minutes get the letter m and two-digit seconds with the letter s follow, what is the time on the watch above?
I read 6h26
